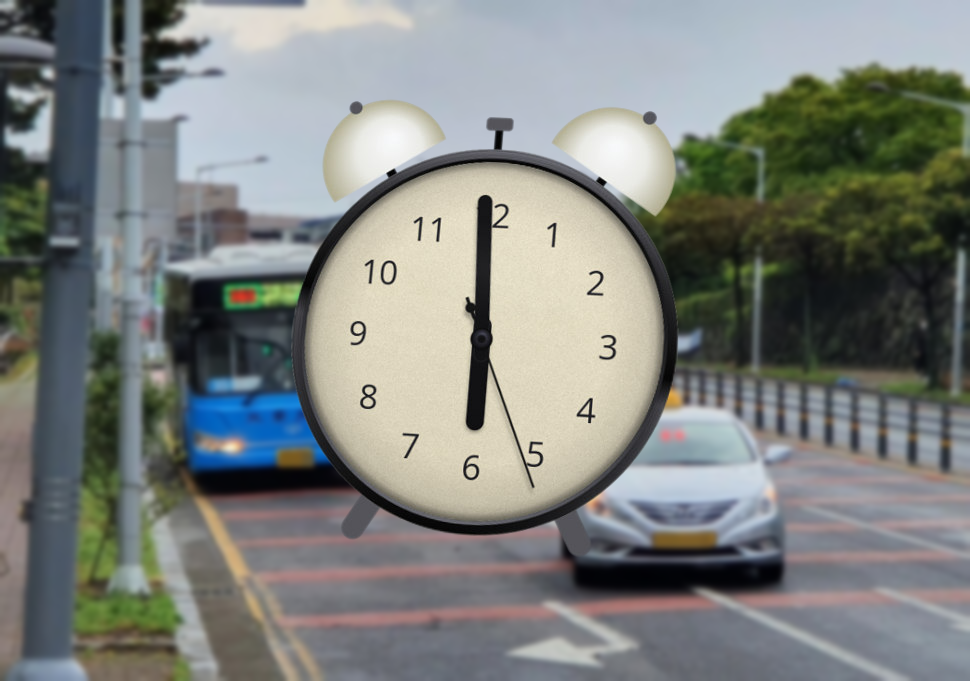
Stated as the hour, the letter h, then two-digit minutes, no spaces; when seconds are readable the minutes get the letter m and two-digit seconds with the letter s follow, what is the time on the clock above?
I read 5h59m26s
